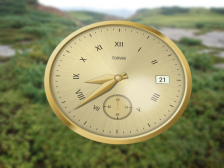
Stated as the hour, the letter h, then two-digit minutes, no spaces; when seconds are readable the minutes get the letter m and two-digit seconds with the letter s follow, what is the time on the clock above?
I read 8h38
